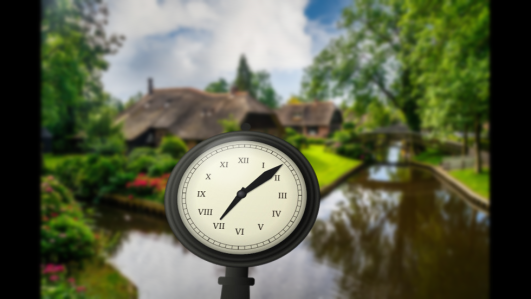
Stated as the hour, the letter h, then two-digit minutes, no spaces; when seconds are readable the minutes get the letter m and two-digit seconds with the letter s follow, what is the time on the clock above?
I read 7h08
